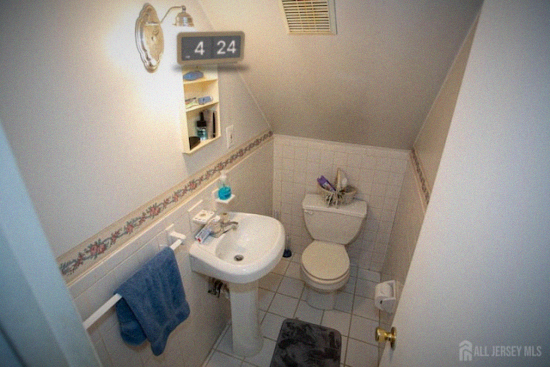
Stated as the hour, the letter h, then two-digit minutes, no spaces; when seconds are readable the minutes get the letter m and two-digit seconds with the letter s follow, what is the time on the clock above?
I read 4h24
